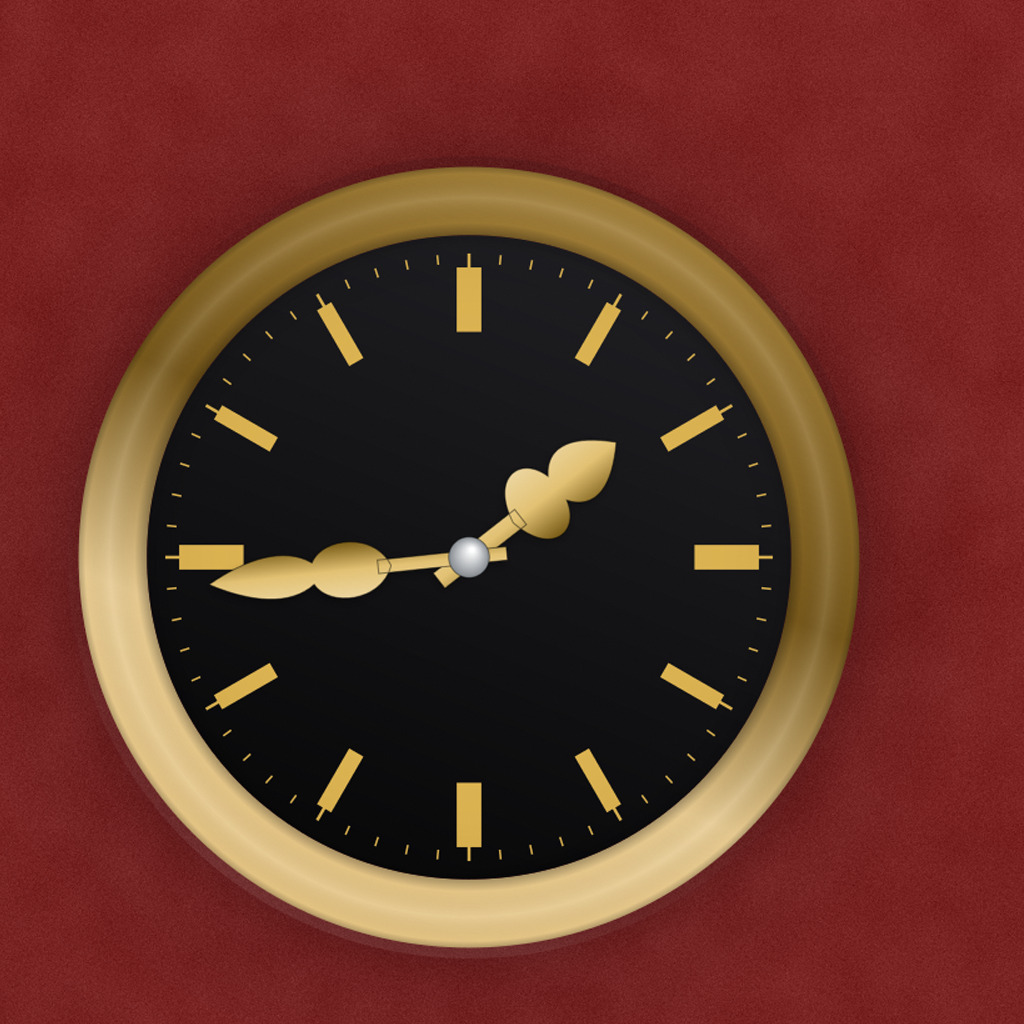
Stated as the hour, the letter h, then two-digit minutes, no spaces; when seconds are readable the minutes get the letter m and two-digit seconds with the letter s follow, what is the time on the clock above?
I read 1h44
